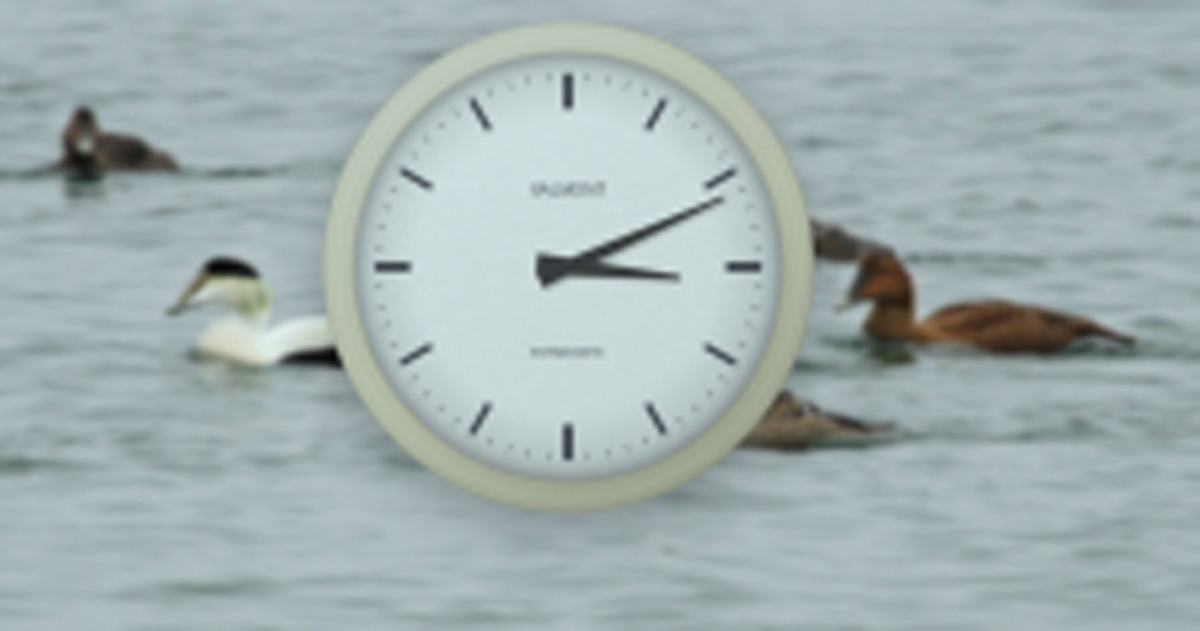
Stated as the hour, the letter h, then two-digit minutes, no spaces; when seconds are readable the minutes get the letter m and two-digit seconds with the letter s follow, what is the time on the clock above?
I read 3h11
